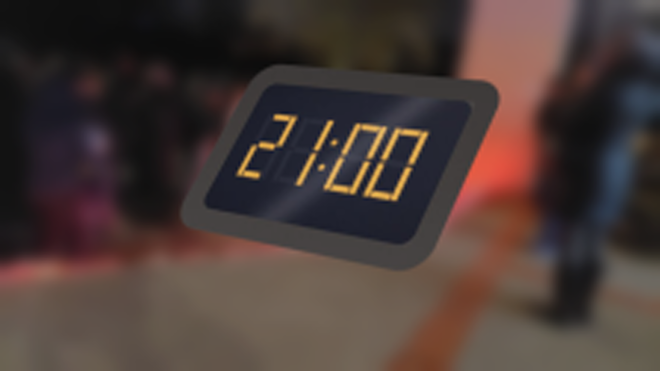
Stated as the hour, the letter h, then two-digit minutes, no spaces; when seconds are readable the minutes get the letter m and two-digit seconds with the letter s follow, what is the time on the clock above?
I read 21h00
